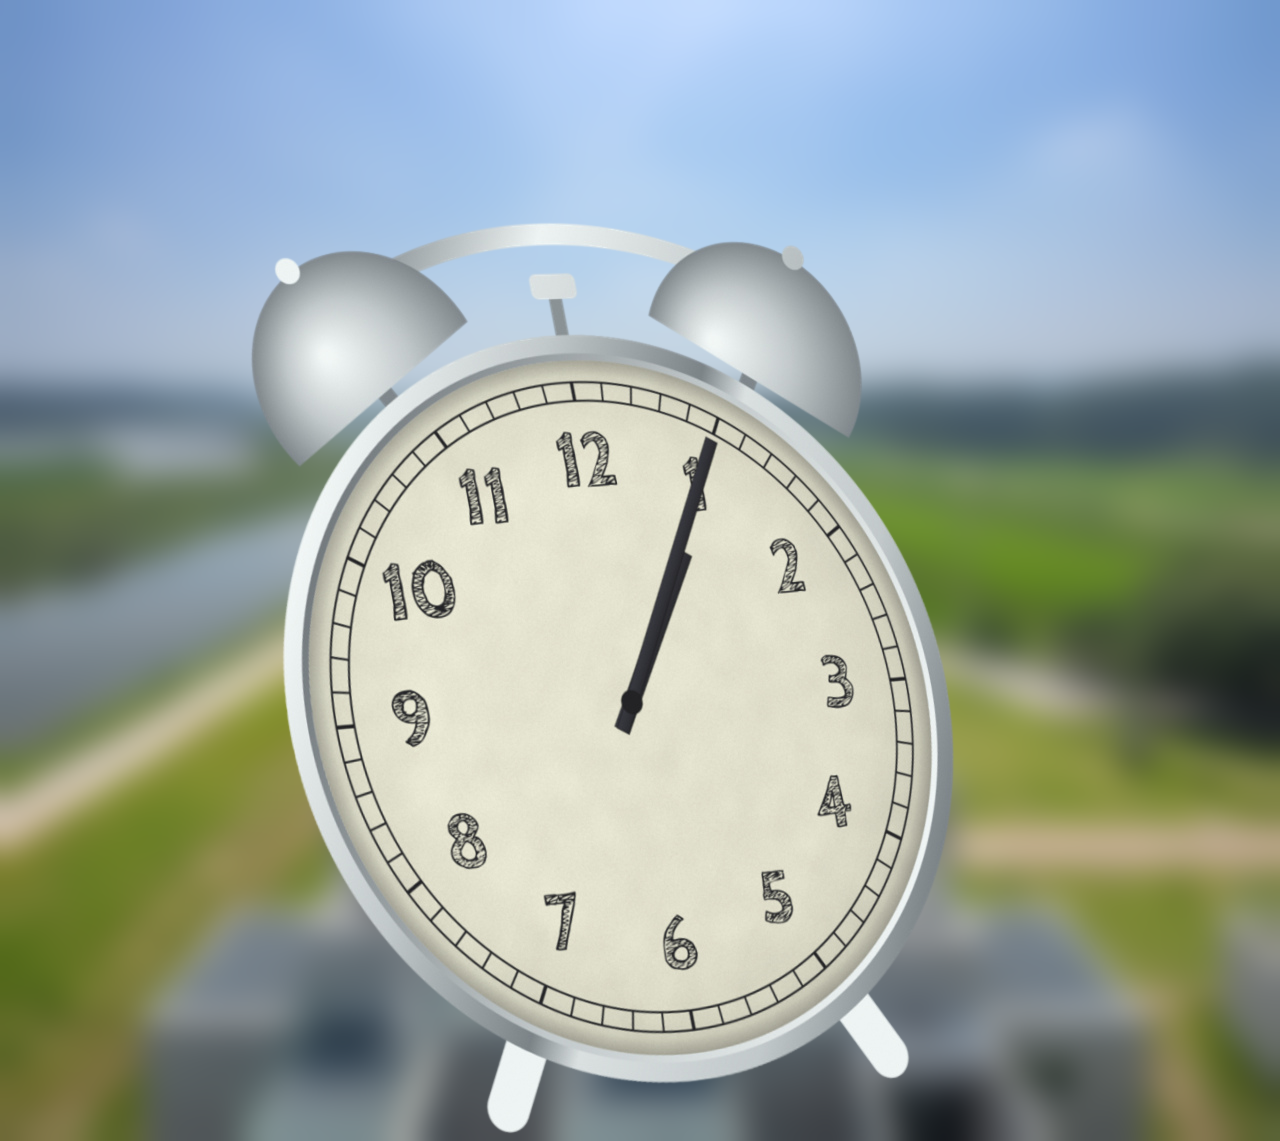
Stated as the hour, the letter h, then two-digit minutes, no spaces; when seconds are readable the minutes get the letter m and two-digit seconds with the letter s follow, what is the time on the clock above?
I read 1h05
